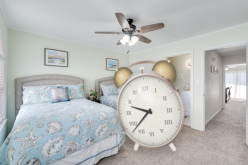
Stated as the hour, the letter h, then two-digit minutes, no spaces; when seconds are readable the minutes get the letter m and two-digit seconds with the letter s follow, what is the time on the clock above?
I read 9h38
